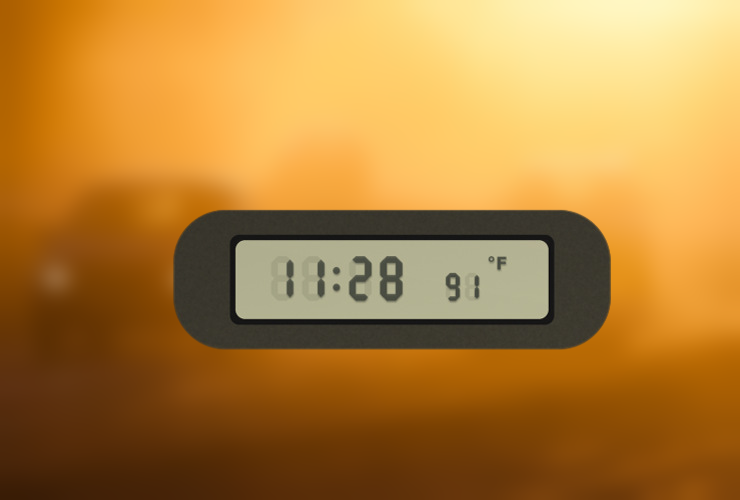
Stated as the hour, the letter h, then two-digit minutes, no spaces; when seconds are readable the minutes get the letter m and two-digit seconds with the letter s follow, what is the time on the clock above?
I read 11h28
